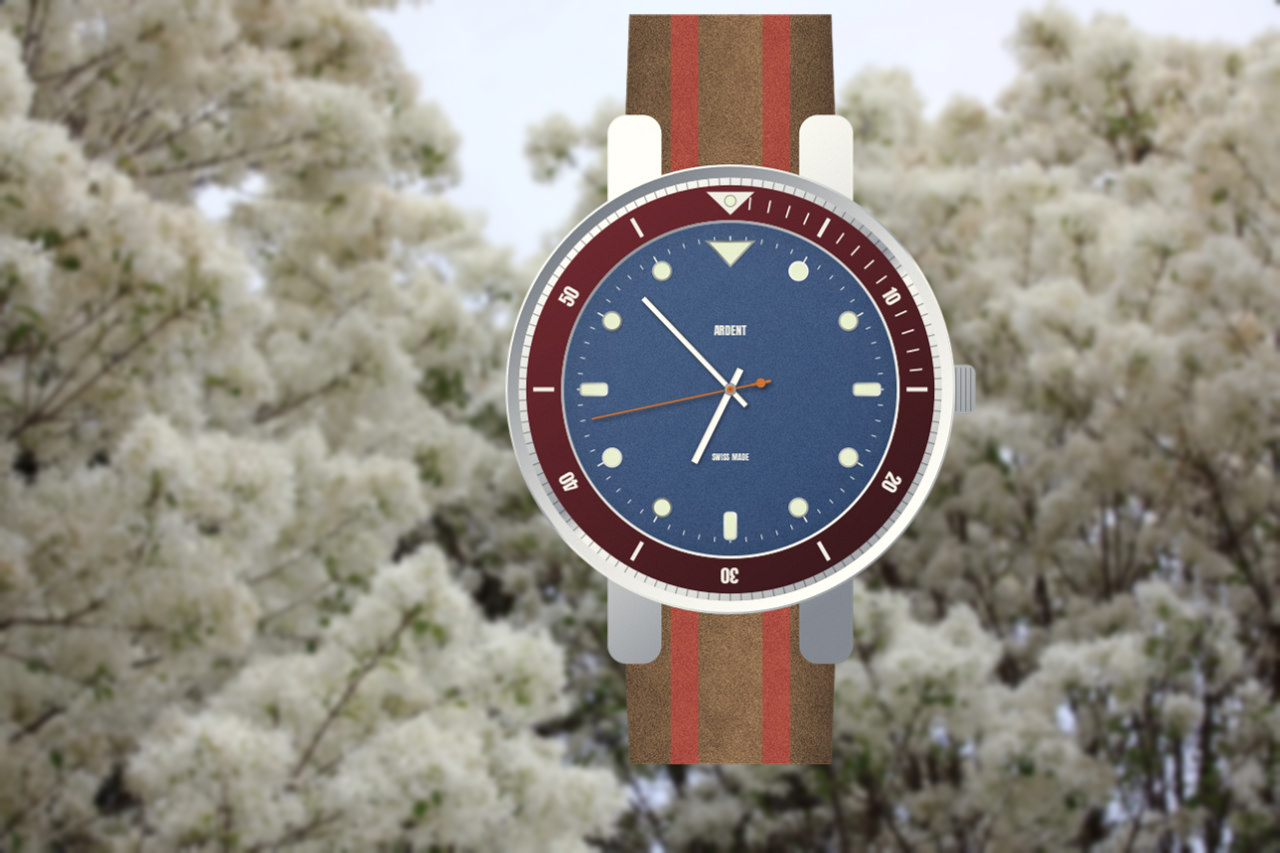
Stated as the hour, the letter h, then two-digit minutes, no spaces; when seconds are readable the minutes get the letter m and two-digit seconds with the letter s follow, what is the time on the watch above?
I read 6h52m43s
